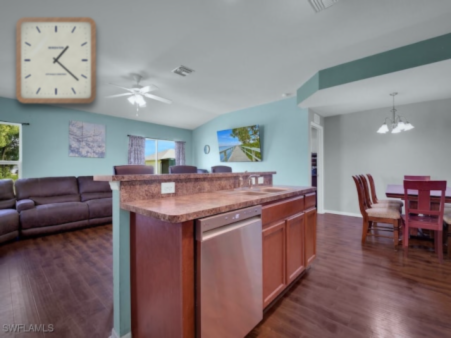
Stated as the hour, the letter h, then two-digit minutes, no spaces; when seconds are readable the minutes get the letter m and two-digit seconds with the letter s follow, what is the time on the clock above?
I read 1h22
